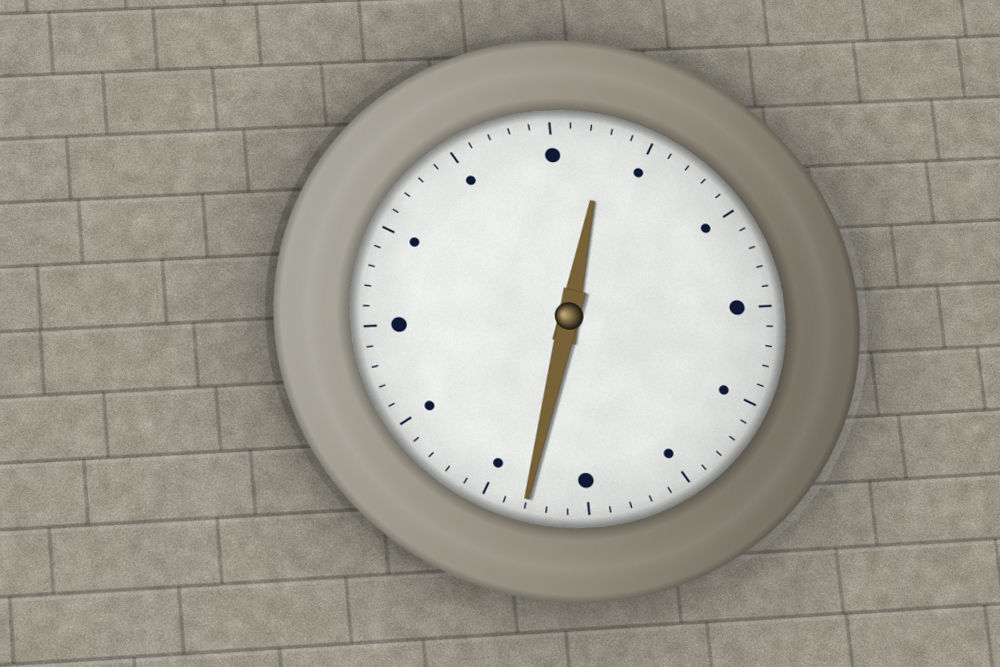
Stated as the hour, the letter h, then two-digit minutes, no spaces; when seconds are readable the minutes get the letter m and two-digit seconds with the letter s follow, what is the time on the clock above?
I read 12h33
